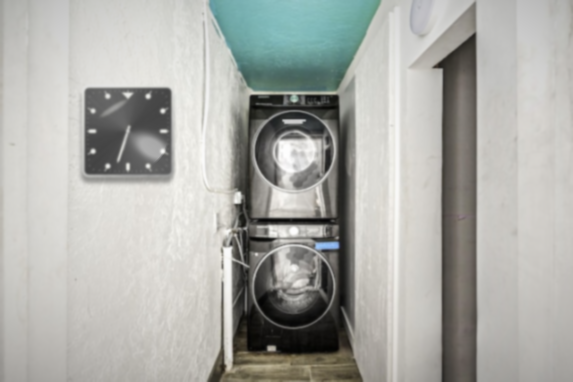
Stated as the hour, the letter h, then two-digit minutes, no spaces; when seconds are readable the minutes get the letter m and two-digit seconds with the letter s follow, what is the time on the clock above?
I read 6h33
